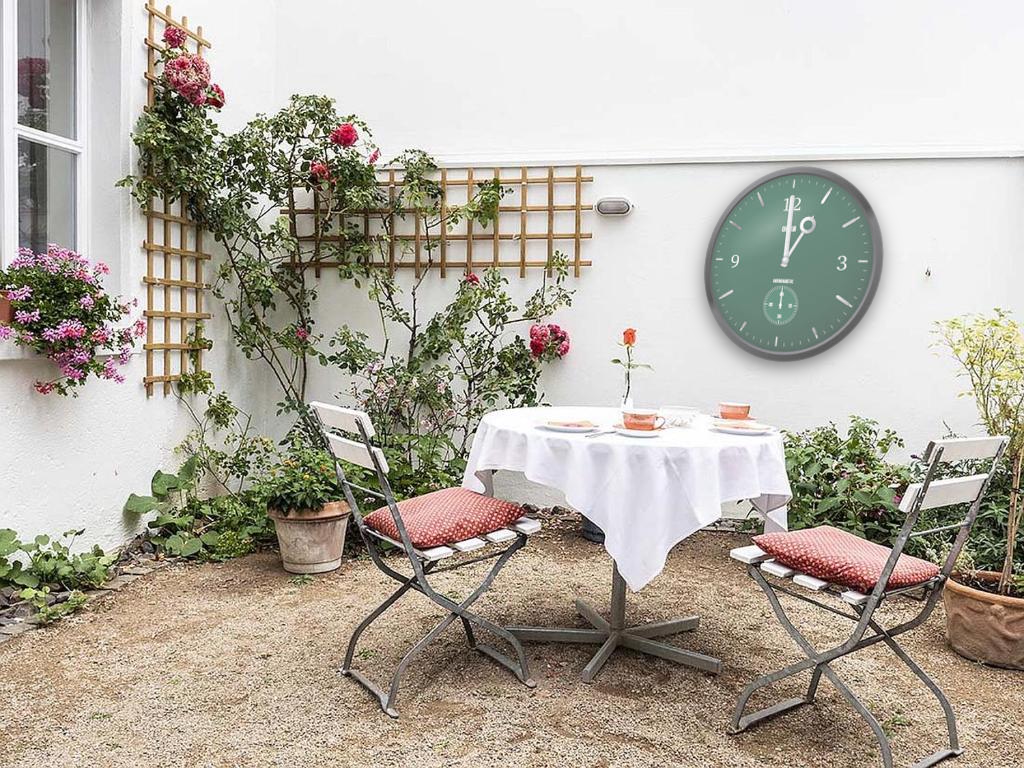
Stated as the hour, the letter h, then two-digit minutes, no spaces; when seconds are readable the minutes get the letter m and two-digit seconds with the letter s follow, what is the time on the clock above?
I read 1h00
